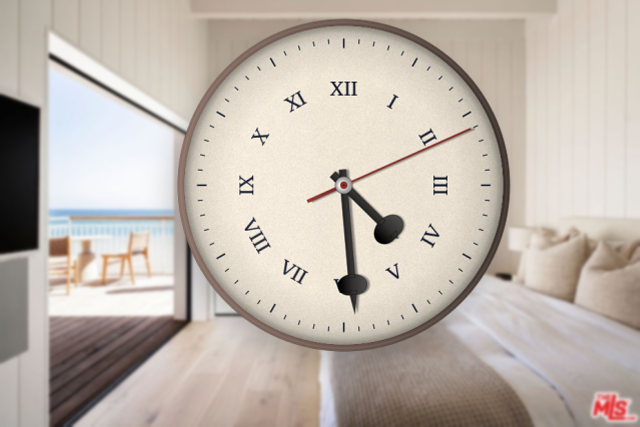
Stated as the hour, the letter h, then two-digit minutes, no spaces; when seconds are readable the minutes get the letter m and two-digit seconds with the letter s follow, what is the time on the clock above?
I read 4h29m11s
